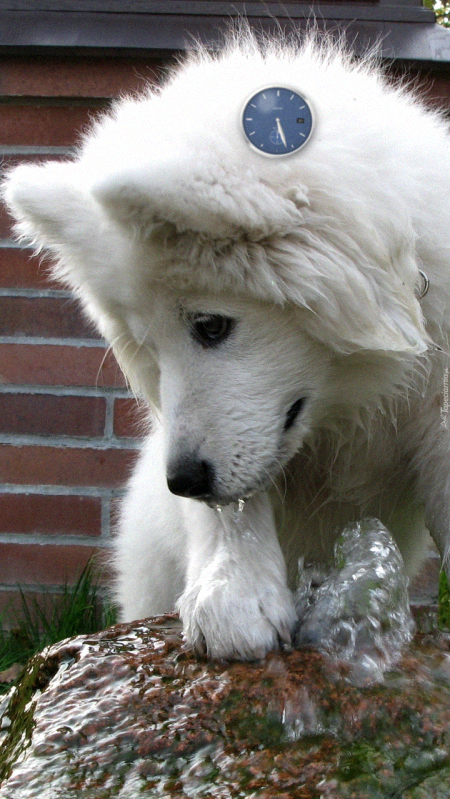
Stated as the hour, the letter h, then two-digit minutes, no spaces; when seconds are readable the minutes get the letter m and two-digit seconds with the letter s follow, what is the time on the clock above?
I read 5h27
